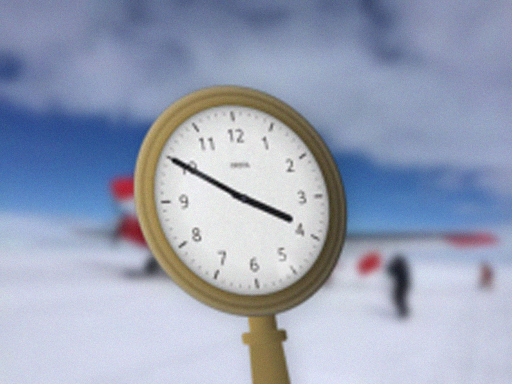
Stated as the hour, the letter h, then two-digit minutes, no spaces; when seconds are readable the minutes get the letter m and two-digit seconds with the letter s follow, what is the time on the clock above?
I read 3h50
